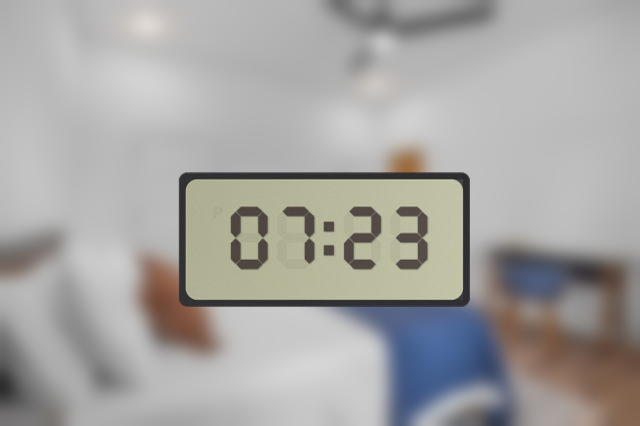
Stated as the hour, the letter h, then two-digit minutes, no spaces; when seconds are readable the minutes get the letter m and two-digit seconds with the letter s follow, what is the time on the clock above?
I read 7h23
